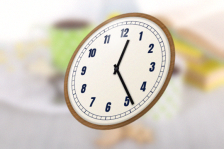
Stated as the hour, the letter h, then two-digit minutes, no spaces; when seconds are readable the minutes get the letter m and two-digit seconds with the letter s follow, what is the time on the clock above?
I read 12h24
